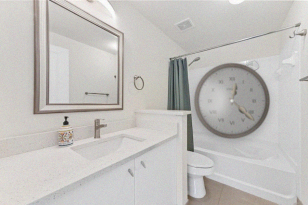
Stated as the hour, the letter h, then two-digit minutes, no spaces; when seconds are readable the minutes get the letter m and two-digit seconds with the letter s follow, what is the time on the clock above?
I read 12h22
